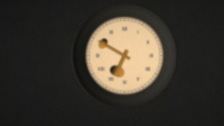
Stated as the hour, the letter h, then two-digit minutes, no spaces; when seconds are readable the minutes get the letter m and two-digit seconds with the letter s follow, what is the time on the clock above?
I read 6h50
